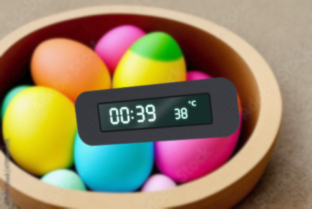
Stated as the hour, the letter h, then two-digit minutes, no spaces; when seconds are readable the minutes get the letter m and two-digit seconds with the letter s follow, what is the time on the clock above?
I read 0h39
